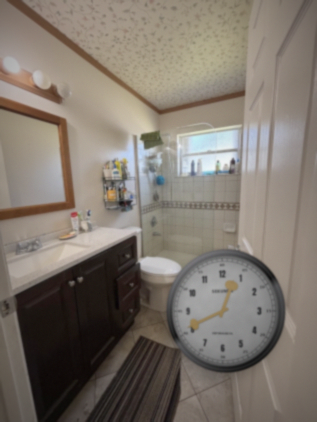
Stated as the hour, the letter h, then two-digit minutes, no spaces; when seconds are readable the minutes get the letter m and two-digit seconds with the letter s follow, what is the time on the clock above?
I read 12h41
